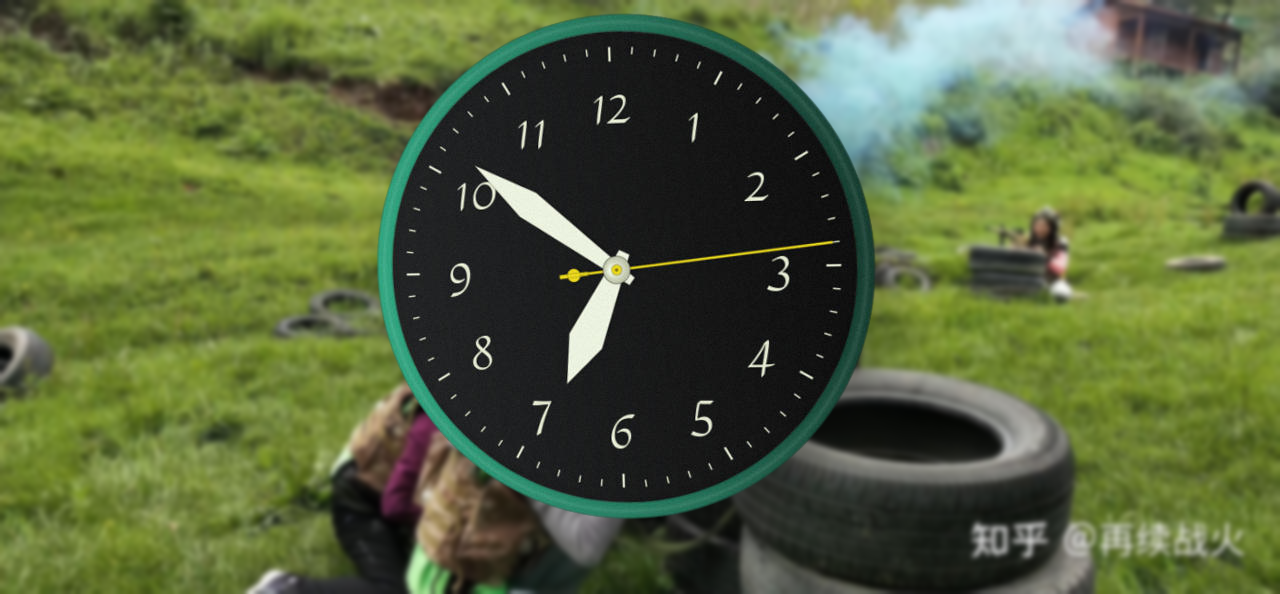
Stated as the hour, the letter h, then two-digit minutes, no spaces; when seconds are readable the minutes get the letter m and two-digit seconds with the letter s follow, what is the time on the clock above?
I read 6h51m14s
